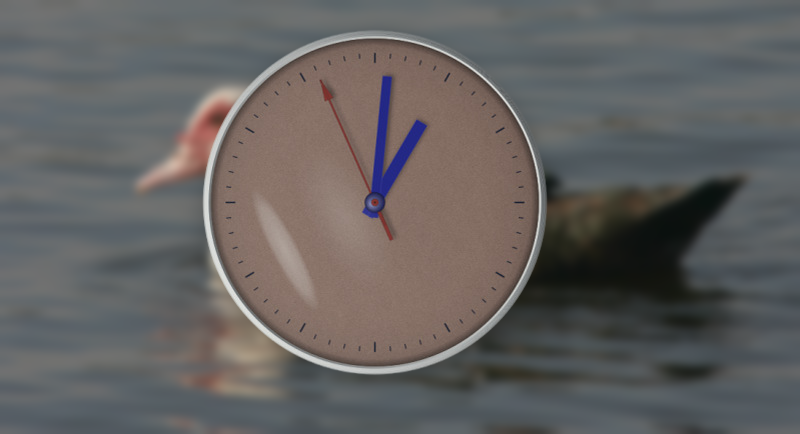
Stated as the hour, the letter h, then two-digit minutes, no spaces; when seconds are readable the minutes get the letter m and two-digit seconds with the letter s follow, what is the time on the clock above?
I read 1h00m56s
